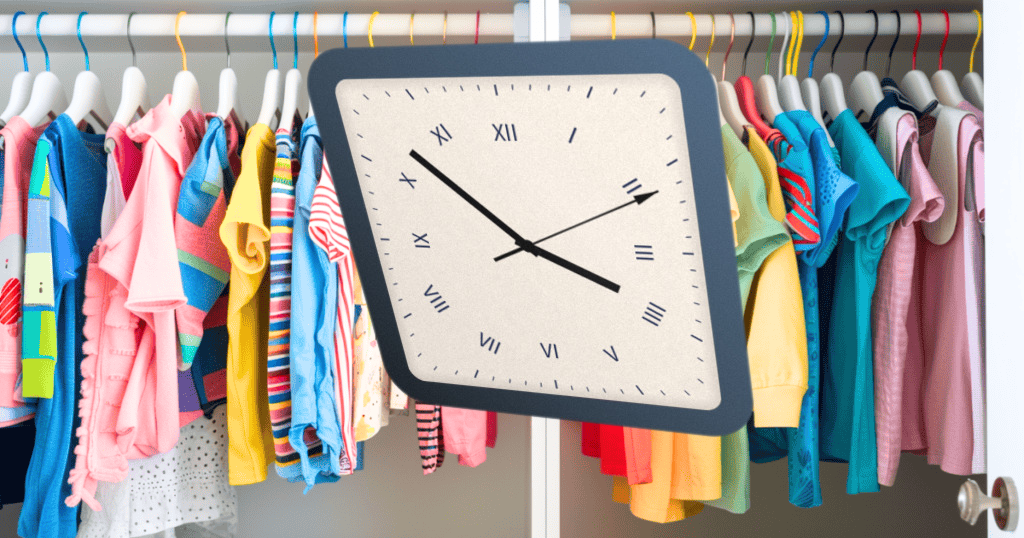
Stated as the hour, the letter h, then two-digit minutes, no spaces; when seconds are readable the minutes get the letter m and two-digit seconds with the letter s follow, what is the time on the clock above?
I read 3h52m11s
